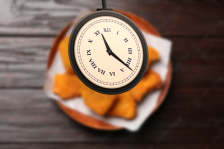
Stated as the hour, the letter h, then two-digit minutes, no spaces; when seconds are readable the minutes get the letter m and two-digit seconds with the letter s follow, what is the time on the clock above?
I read 11h22
